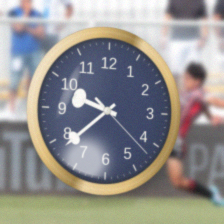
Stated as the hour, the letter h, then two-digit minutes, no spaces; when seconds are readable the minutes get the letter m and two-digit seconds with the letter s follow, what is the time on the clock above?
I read 9h38m22s
